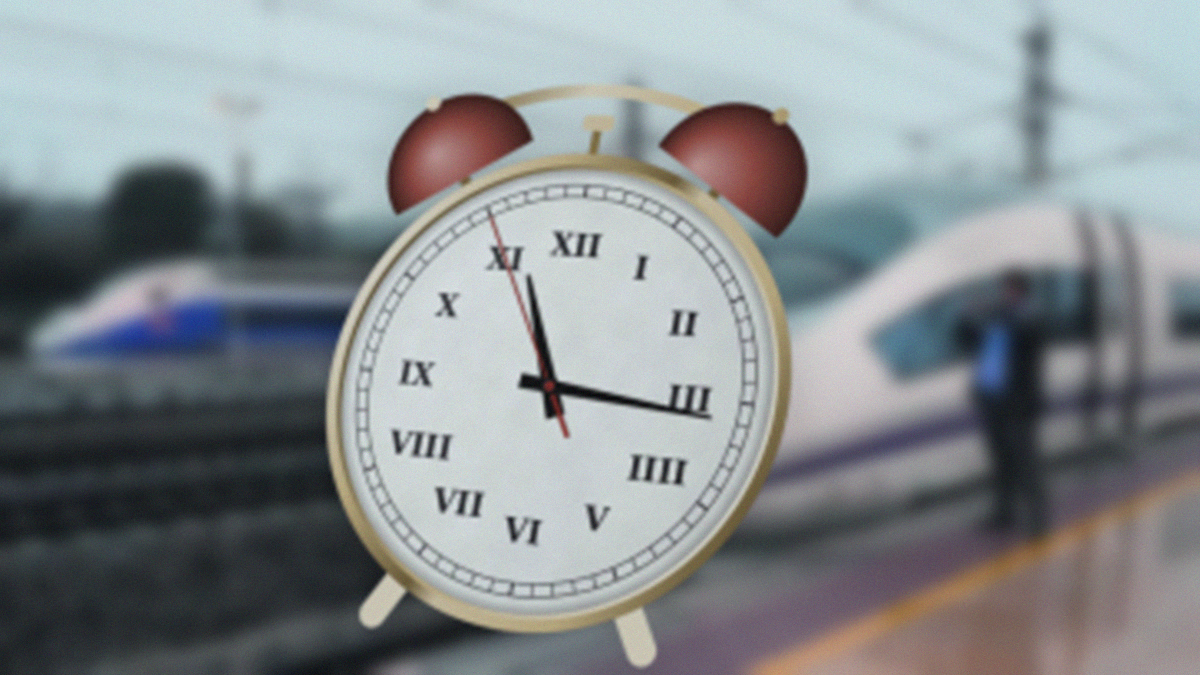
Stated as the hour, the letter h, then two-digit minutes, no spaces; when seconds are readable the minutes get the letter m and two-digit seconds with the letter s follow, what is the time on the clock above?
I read 11h15m55s
